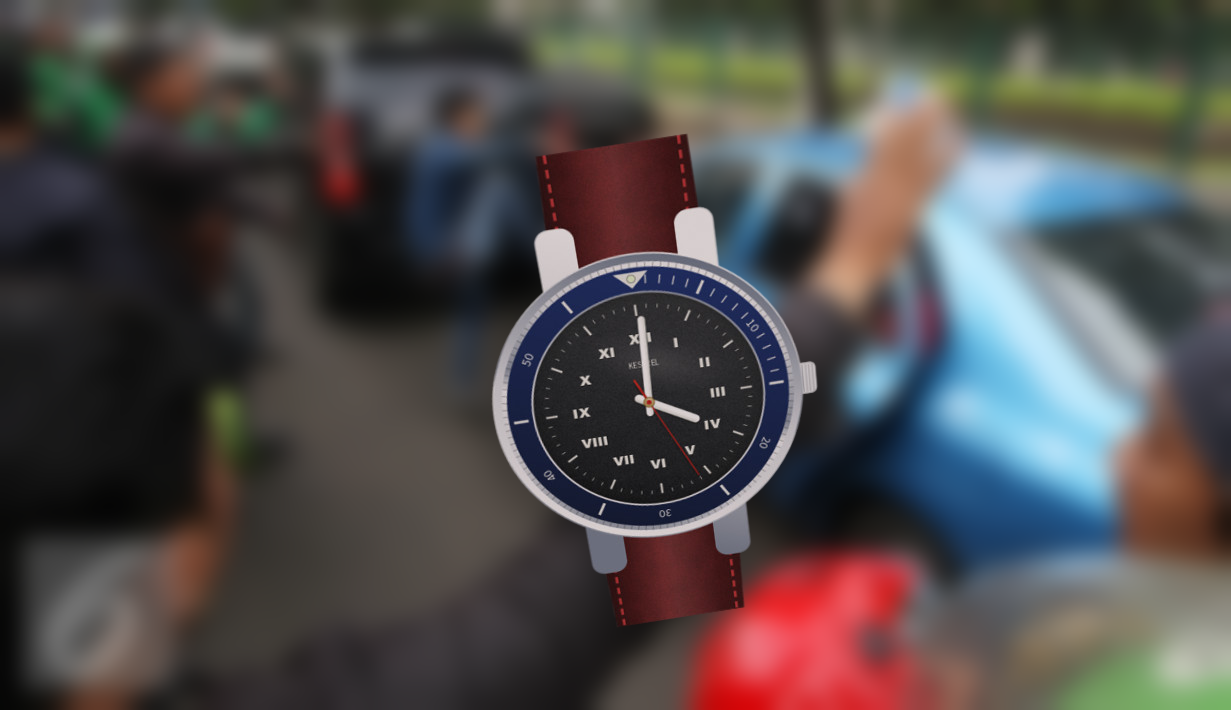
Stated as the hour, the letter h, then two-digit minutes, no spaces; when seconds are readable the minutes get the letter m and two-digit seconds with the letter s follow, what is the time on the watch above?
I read 4h00m26s
